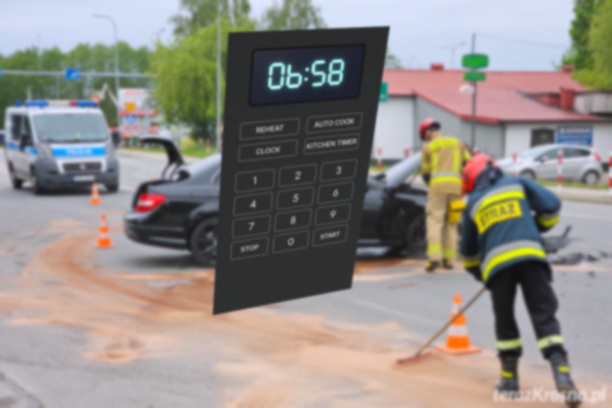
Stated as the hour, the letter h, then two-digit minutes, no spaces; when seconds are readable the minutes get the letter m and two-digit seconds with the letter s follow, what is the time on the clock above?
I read 6h58
